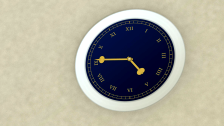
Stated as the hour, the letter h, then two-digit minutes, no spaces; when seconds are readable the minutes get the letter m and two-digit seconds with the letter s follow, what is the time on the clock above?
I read 4h46
